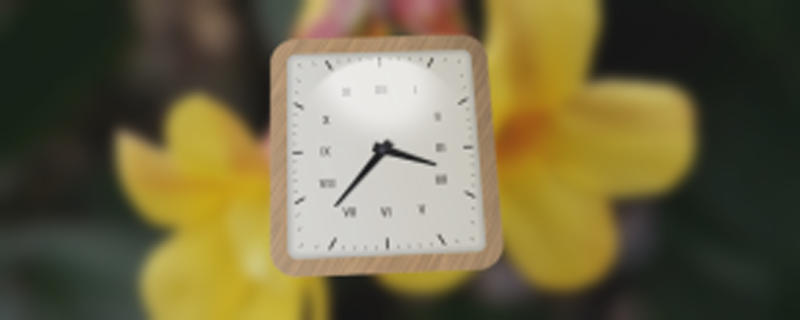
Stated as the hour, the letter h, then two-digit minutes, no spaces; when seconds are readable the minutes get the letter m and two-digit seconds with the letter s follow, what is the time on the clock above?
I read 3h37
